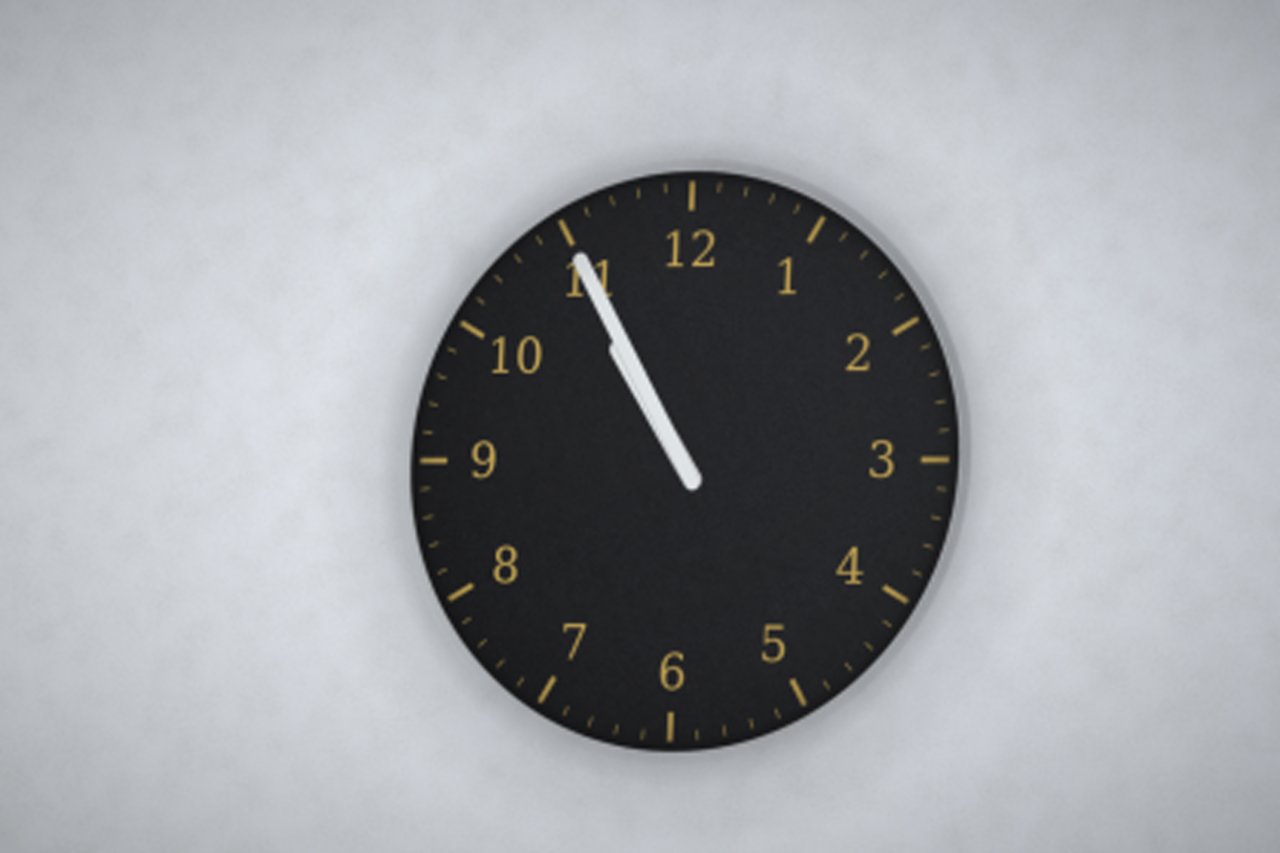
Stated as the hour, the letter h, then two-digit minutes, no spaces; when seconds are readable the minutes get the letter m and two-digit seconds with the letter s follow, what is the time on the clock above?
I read 10h55
